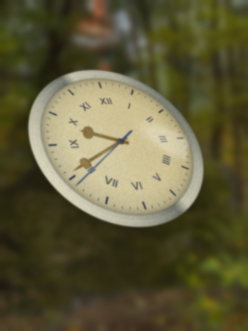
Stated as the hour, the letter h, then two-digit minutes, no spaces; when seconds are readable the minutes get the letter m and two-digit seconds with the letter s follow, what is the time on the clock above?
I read 9h40m39s
